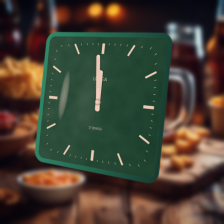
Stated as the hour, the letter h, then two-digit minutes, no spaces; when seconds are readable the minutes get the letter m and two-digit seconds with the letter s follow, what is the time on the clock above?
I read 11h59
